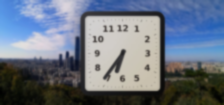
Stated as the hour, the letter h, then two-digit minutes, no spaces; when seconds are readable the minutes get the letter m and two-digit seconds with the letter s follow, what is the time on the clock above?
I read 6h36
